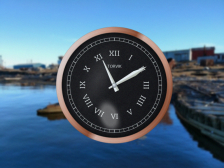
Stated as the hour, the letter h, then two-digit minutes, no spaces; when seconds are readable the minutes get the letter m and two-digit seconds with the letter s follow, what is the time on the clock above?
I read 11h10
